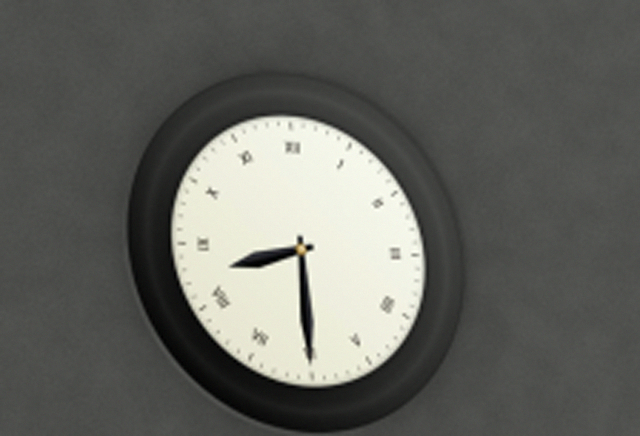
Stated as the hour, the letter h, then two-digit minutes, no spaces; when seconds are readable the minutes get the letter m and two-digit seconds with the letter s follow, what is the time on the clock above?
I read 8h30
